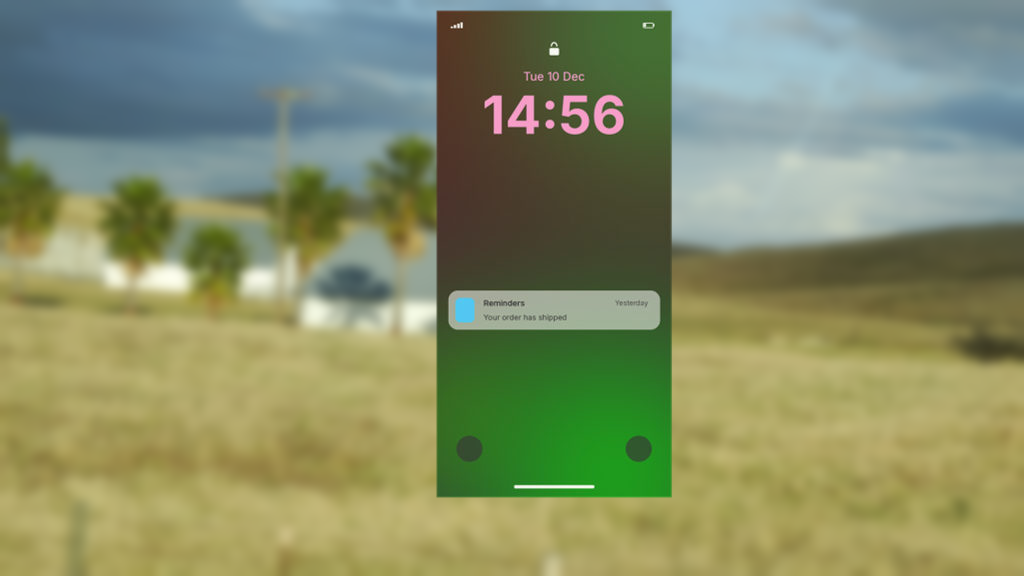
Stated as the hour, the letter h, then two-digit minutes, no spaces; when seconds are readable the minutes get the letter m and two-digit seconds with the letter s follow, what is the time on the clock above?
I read 14h56
